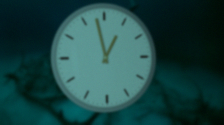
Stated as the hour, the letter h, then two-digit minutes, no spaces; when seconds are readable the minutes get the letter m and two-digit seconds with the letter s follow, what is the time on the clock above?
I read 12h58
